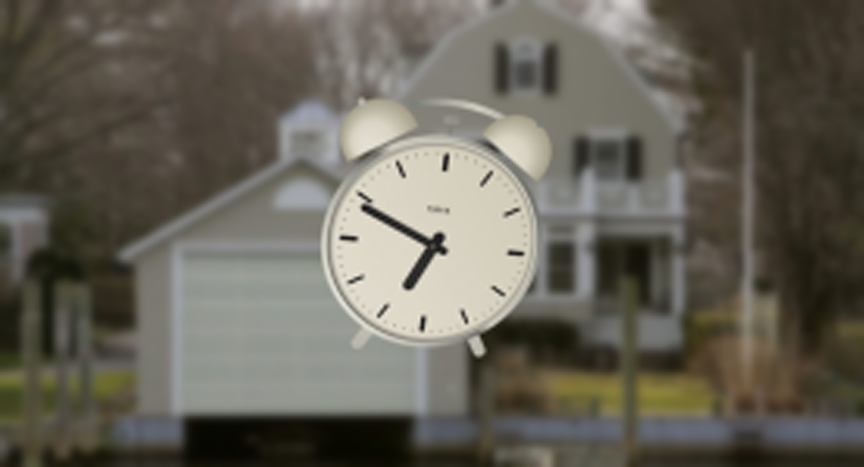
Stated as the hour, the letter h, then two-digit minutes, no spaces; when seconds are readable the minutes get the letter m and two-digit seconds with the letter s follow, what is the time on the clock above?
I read 6h49
